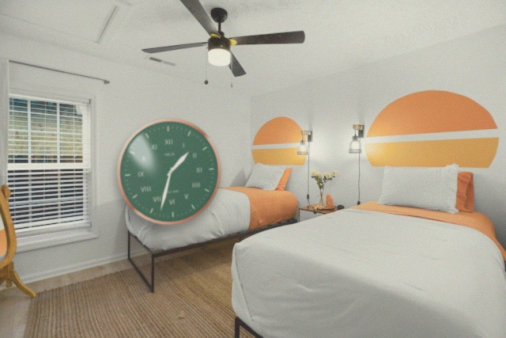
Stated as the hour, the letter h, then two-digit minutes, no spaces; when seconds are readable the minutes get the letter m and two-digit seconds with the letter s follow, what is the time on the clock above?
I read 1h33
